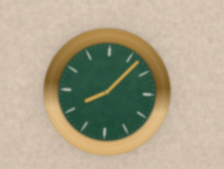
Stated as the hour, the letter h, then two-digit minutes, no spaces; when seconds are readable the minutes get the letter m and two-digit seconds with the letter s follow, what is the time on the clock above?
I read 8h07
